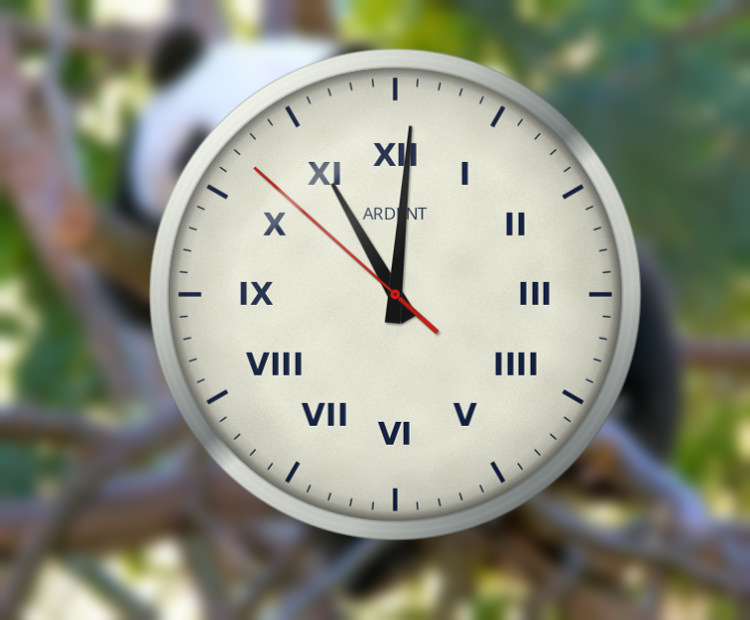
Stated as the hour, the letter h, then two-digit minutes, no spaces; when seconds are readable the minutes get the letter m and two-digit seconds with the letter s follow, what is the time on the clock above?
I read 11h00m52s
